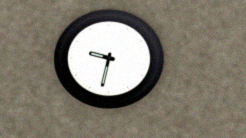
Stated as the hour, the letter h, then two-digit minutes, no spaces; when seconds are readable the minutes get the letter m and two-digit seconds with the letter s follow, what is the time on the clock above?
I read 9h32
